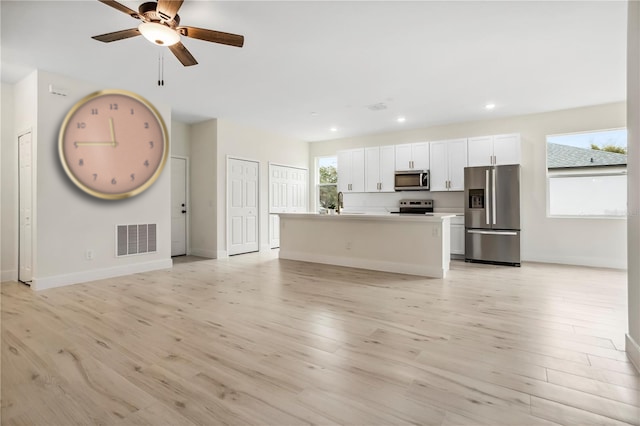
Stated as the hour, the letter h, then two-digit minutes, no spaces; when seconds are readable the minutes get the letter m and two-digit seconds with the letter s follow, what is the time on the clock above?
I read 11h45
